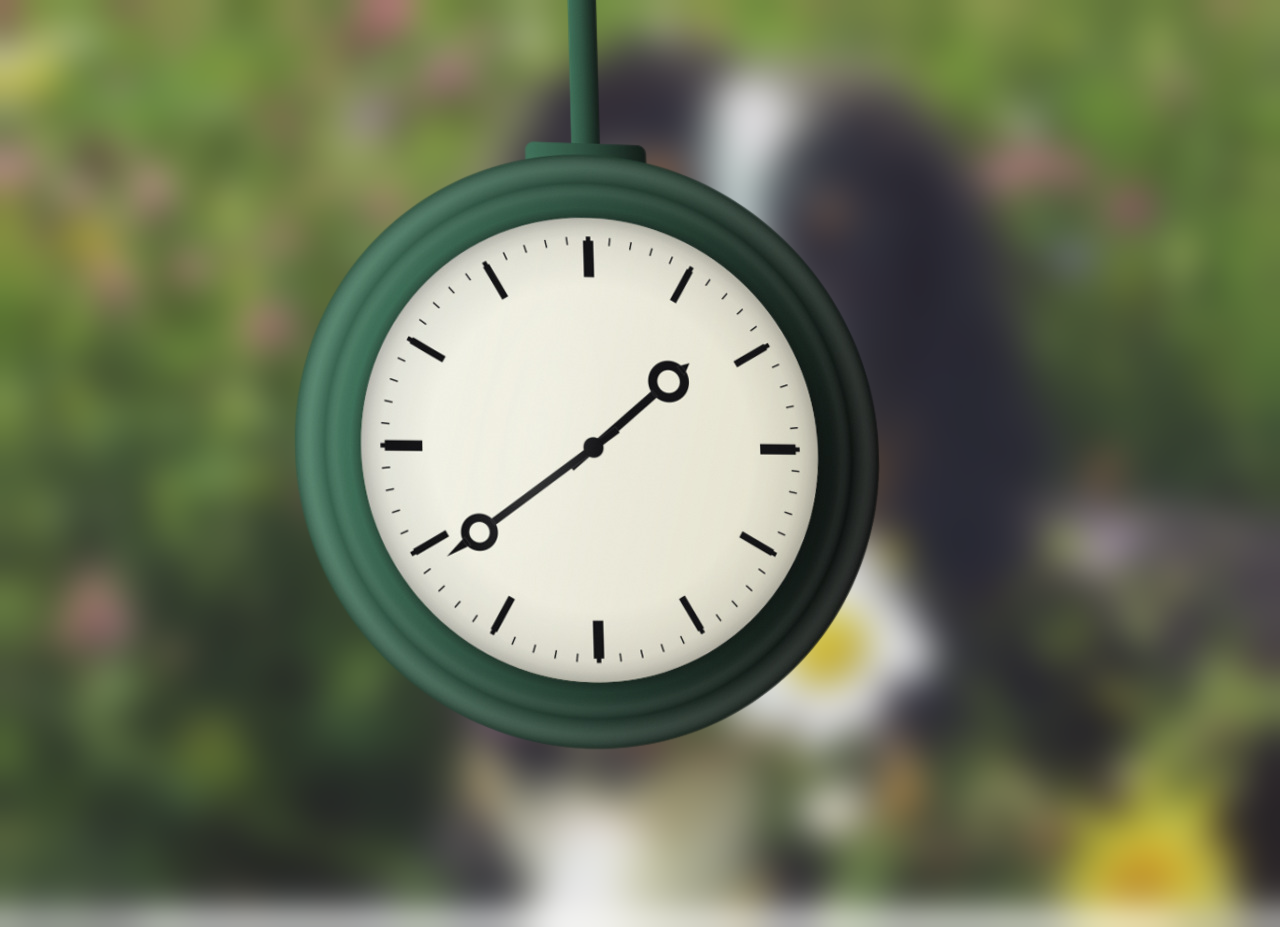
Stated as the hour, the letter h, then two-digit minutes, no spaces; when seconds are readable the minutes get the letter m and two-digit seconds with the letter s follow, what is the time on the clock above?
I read 1h39
